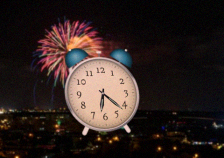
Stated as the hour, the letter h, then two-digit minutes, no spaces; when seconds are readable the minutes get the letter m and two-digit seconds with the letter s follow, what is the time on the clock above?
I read 6h22
